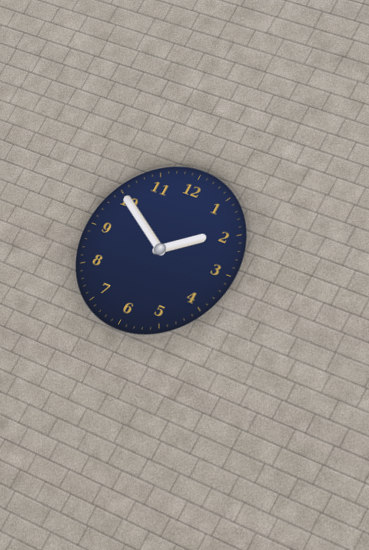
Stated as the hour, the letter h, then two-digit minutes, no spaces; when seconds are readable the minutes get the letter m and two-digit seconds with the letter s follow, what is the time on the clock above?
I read 1h50
